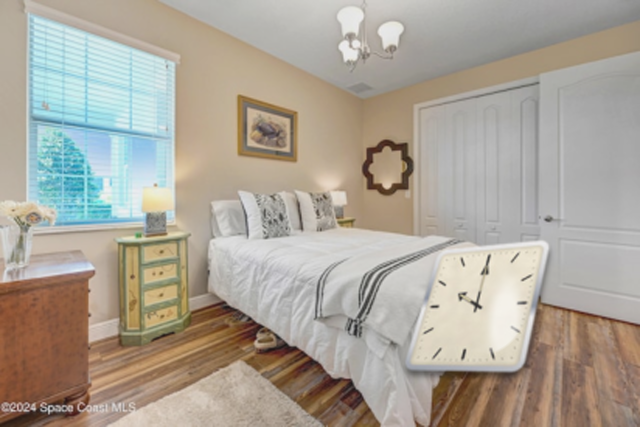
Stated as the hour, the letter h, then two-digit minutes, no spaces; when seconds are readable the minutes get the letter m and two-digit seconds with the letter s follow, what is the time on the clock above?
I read 10h00
